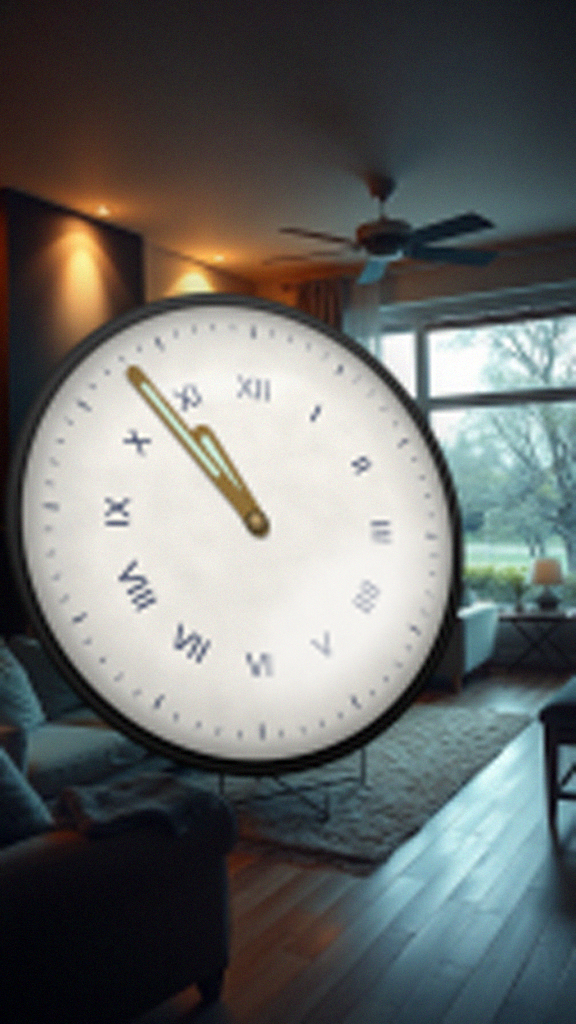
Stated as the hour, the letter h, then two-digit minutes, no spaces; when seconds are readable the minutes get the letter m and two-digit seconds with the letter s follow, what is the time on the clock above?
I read 10h53
